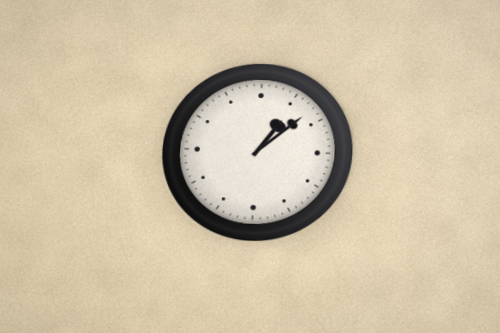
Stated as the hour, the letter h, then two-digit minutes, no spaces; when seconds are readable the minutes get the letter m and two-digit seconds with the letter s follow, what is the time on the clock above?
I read 1h08
